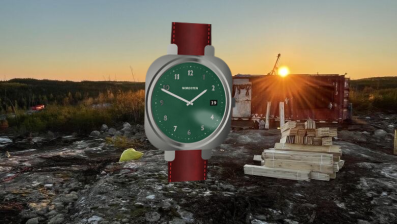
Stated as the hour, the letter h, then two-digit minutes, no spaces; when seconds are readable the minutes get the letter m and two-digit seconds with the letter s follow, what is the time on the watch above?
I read 1h49
